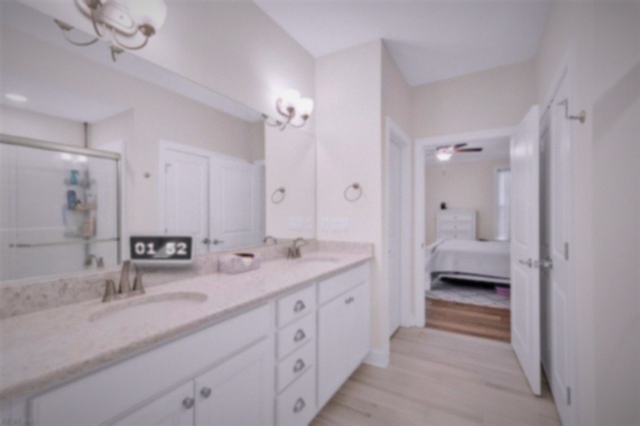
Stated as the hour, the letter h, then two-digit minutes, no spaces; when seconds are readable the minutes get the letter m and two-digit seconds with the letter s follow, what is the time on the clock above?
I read 1h52
